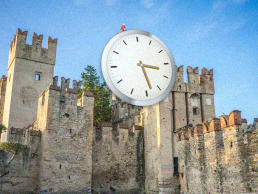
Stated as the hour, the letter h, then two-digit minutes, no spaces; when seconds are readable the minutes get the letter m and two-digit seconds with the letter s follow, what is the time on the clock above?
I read 3h28
